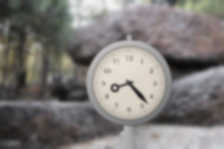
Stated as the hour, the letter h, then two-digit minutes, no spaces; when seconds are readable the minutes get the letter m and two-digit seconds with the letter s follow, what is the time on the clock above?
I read 8h23
